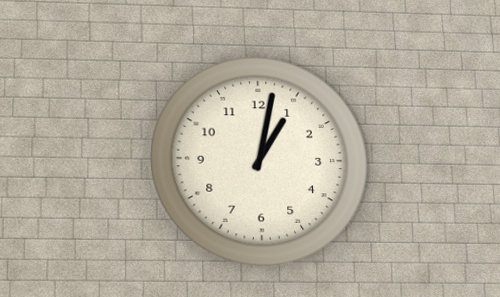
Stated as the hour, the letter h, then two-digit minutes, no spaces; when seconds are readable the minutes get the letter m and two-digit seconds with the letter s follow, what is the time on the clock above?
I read 1h02
